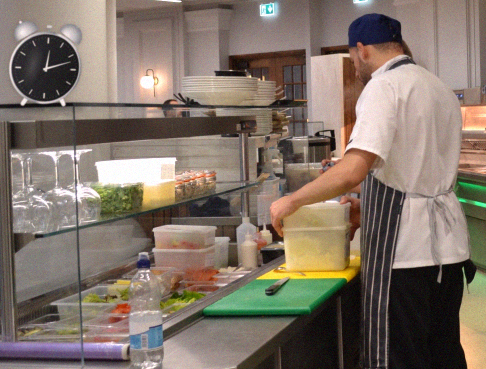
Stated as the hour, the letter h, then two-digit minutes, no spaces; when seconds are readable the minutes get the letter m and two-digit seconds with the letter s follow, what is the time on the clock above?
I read 12h12
